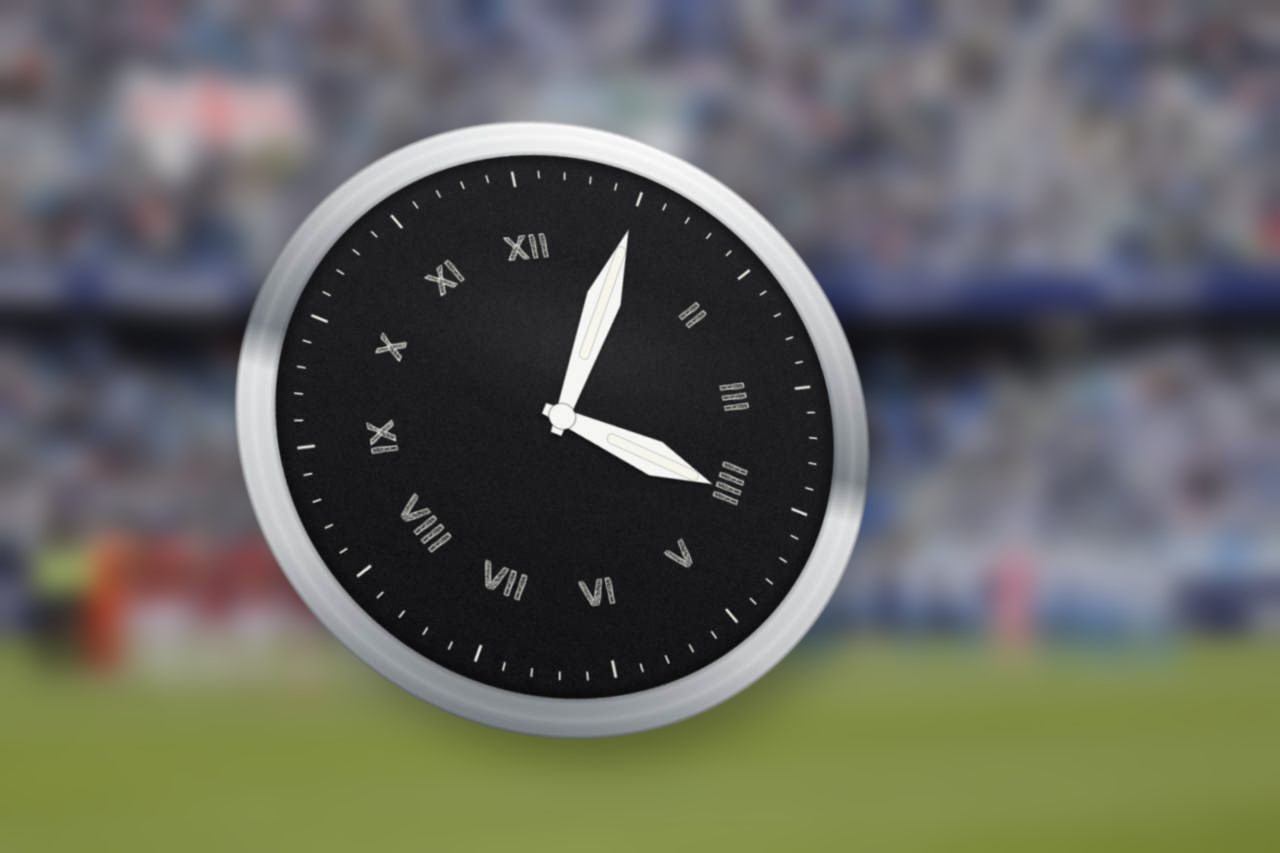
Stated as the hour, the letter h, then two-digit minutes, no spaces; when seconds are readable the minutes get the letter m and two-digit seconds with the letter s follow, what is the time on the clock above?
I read 4h05
